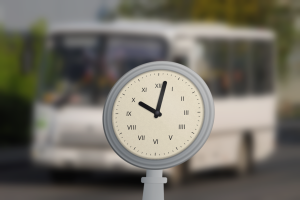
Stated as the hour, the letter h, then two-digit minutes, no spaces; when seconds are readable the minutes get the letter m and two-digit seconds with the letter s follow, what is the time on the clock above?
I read 10h02
